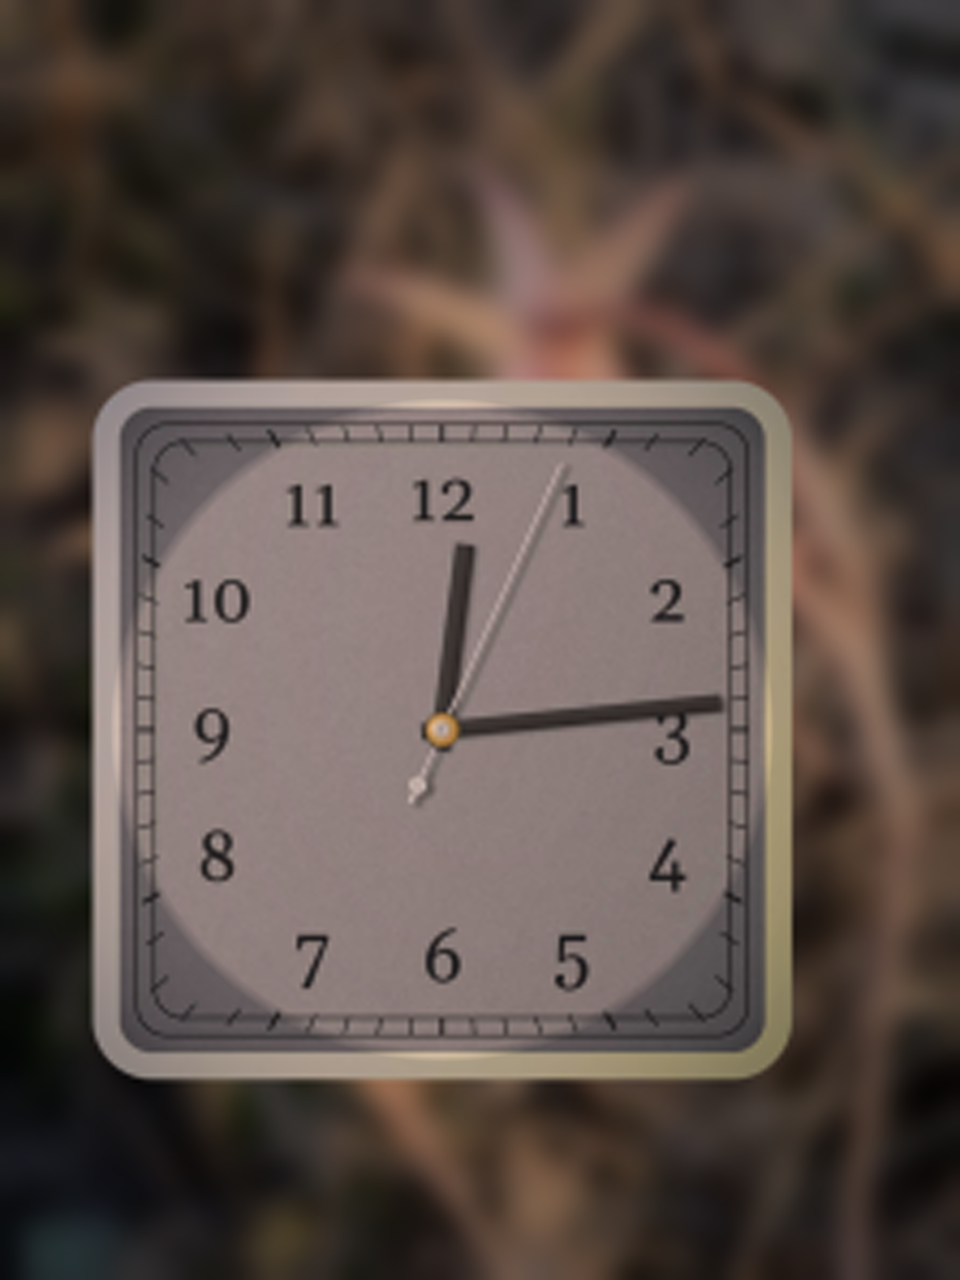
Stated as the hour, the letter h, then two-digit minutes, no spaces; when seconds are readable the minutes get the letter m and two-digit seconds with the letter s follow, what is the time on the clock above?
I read 12h14m04s
